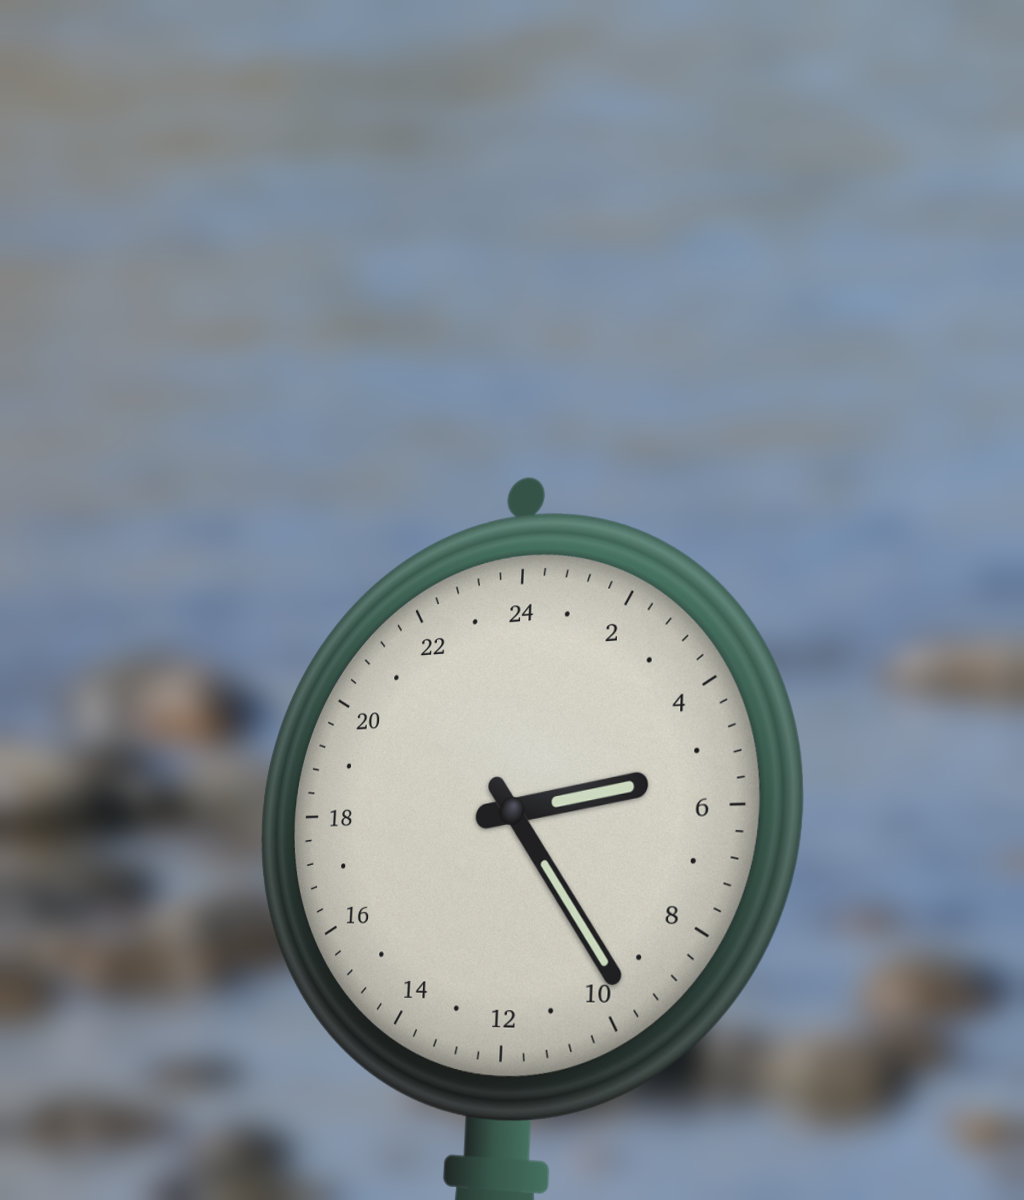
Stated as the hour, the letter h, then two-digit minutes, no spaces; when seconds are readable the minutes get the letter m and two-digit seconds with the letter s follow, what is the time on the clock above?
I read 5h24
